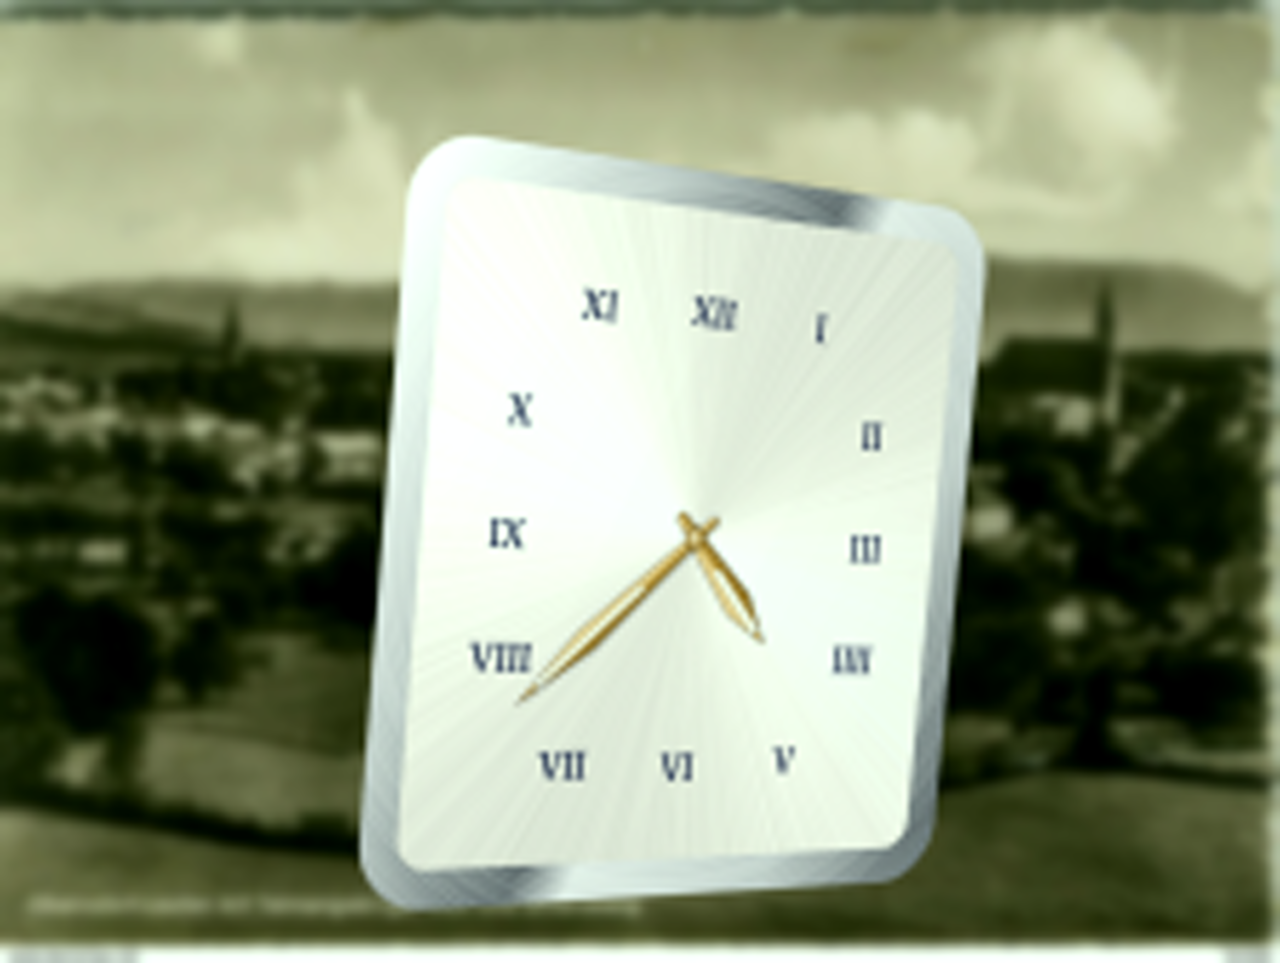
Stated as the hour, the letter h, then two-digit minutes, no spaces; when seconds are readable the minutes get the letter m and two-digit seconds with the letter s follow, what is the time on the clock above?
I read 4h38
